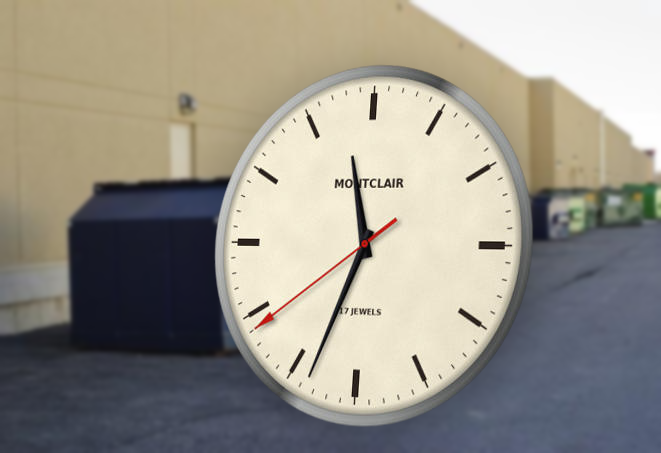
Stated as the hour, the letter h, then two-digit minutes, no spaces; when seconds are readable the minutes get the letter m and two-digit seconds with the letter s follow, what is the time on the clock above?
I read 11h33m39s
